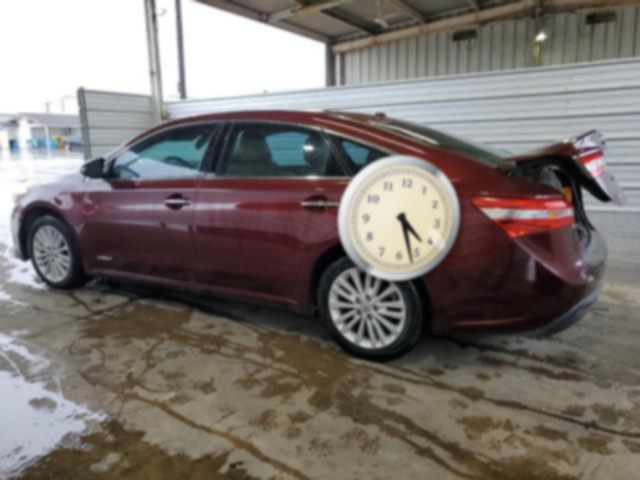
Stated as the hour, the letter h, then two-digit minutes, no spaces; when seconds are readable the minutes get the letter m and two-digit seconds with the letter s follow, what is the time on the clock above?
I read 4h27
